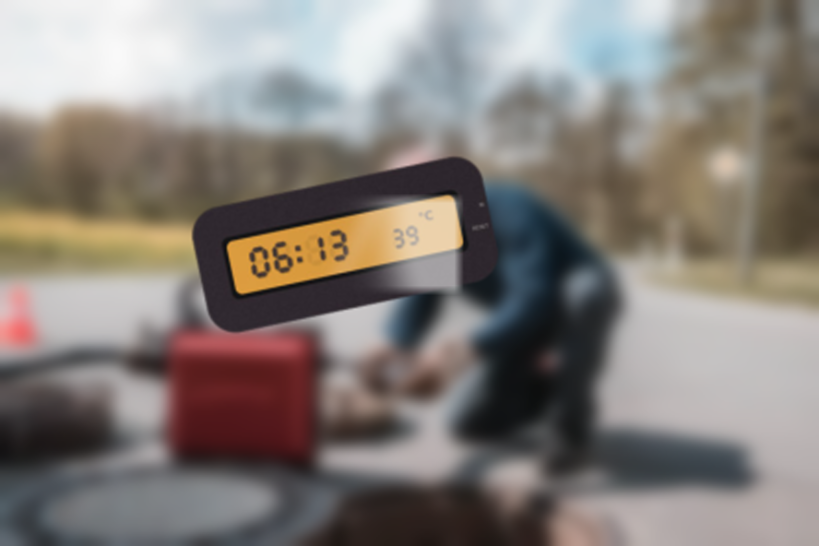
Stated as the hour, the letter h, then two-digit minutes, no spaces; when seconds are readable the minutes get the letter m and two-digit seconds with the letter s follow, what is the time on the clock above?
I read 6h13
